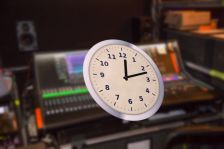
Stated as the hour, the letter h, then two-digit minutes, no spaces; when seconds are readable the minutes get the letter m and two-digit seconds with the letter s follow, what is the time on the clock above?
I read 12h12
